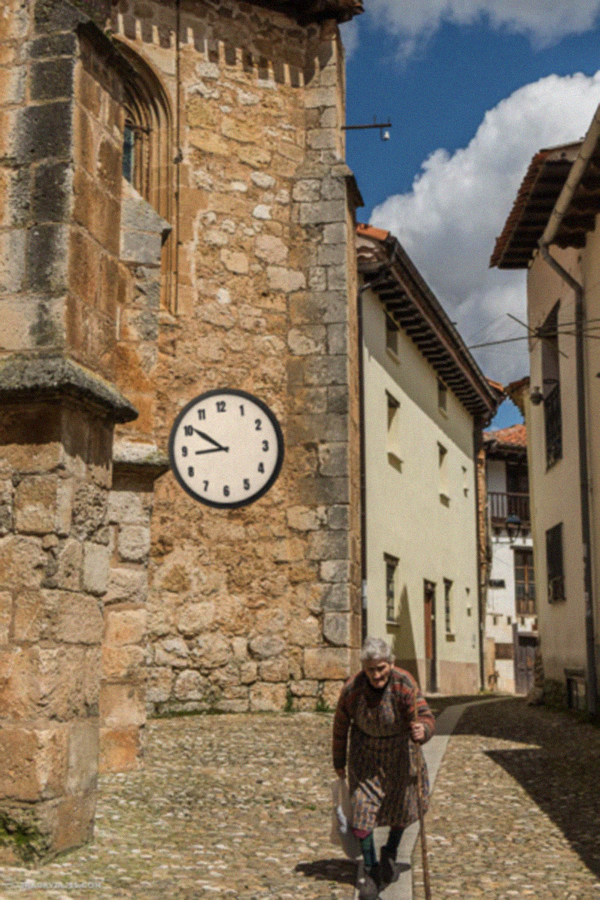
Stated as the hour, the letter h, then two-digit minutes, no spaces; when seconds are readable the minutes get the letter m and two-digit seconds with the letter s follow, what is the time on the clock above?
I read 8h51
